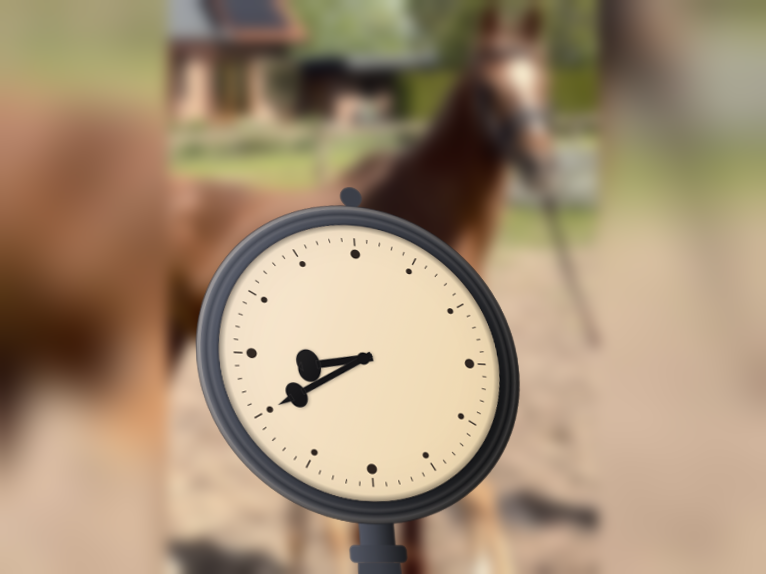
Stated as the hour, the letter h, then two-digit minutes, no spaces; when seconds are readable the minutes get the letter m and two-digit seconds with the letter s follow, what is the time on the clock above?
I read 8h40
